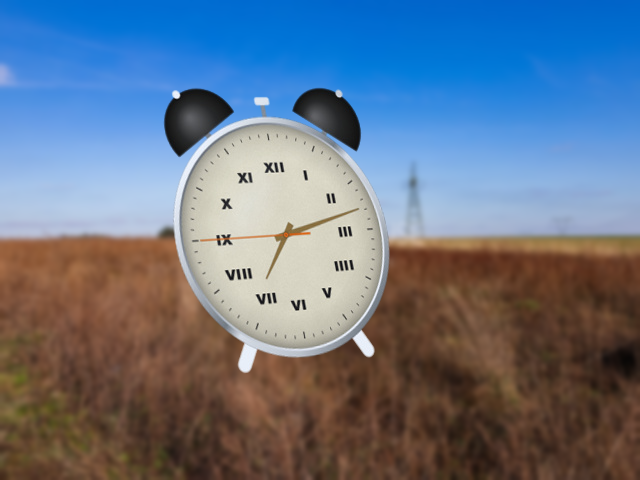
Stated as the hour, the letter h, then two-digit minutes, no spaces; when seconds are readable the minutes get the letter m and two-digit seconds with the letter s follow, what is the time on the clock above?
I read 7h12m45s
